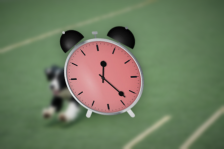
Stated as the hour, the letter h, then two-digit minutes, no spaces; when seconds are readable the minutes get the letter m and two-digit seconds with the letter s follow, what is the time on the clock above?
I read 12h23
